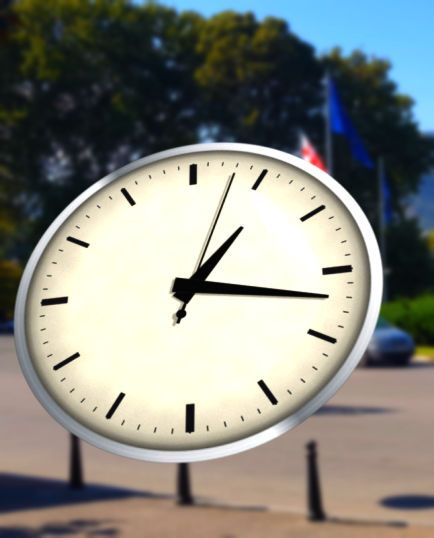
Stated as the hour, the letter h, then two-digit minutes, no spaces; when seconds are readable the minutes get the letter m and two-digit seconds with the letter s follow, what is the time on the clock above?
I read 1h17m03s
